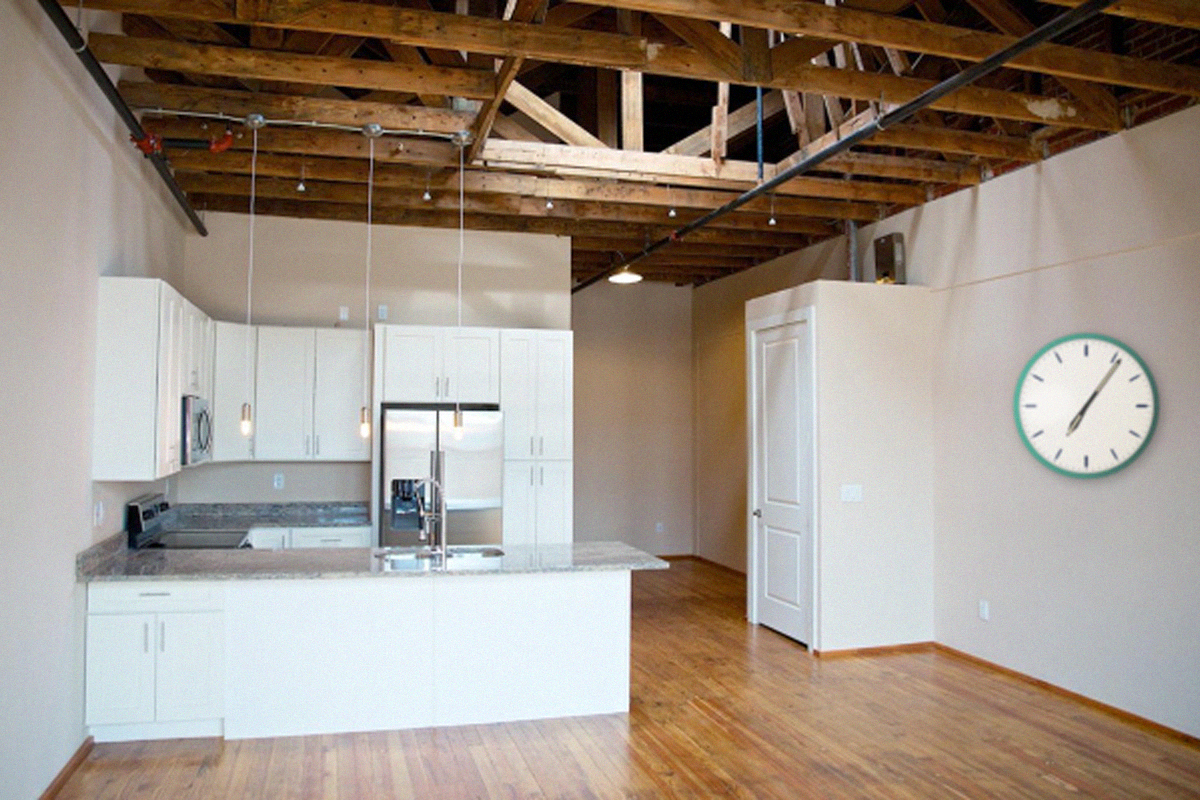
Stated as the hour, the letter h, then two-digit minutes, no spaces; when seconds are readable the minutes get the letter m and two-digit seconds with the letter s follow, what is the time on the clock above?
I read 7h06
